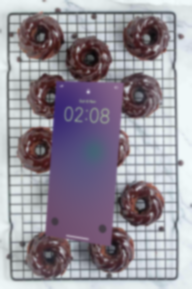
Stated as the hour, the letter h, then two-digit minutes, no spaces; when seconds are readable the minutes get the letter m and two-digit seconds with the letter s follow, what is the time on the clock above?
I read 2h08
